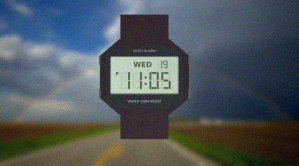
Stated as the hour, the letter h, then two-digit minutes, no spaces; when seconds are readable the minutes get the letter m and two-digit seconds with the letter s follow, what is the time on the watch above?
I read 11h05
